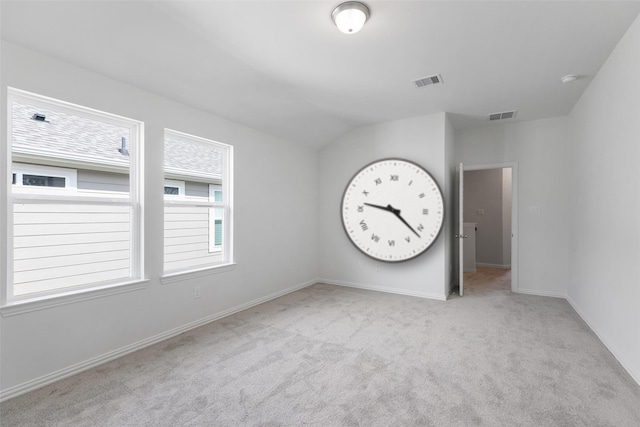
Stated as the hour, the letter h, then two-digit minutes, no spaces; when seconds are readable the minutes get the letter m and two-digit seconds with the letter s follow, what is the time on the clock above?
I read 9h22
